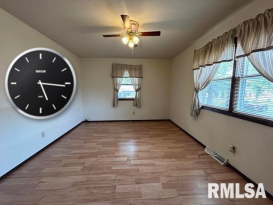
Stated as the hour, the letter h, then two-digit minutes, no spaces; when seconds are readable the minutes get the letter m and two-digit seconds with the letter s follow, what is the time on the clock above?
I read 5h16
